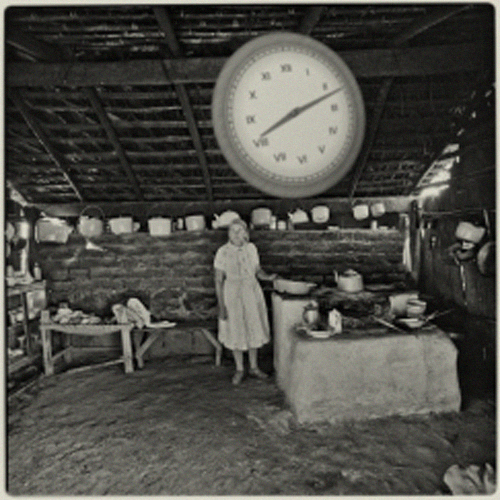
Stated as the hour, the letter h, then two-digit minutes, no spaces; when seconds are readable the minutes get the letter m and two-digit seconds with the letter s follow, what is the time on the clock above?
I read 8h12
